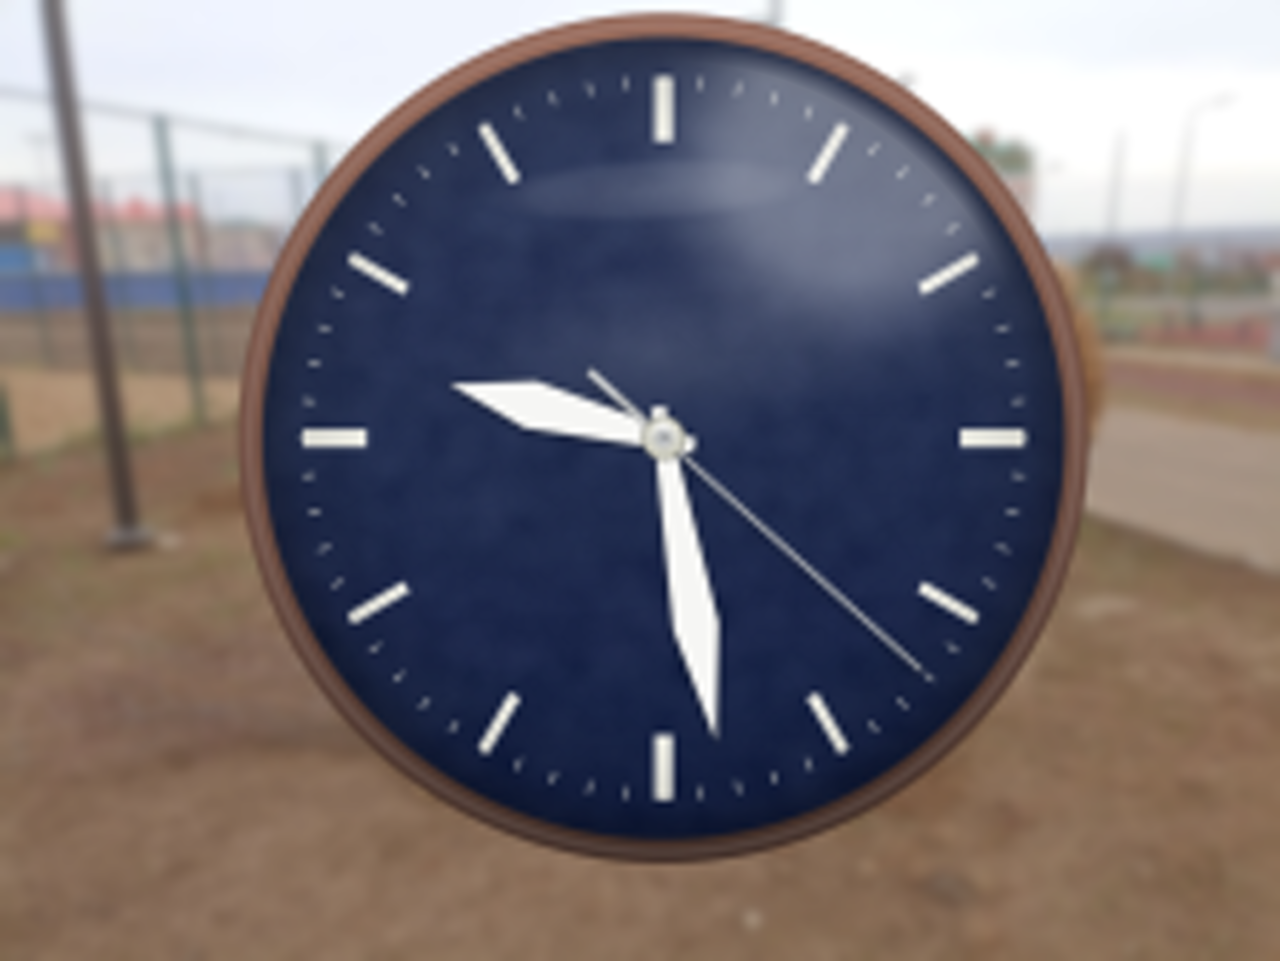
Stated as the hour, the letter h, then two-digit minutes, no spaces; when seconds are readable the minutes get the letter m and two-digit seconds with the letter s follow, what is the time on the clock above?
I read 9h28m22s
